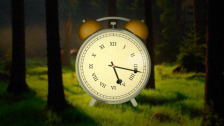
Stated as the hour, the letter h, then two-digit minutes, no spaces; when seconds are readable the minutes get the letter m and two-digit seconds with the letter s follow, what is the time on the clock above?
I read 5h17
